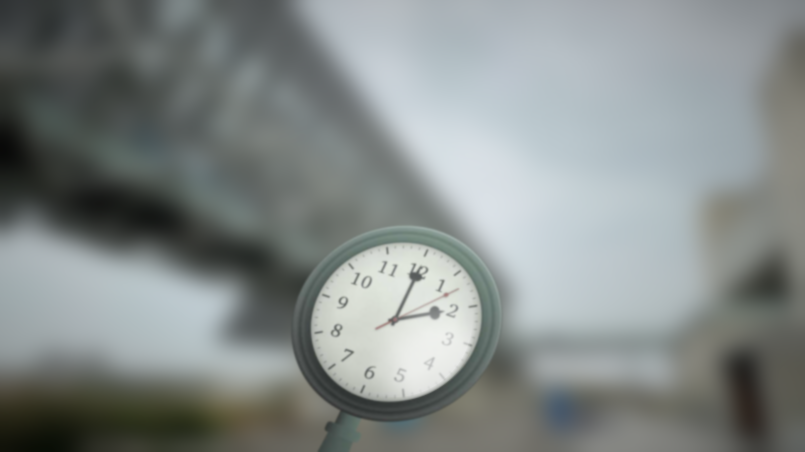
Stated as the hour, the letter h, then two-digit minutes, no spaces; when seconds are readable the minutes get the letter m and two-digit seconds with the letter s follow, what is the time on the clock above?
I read 2h00m07s
